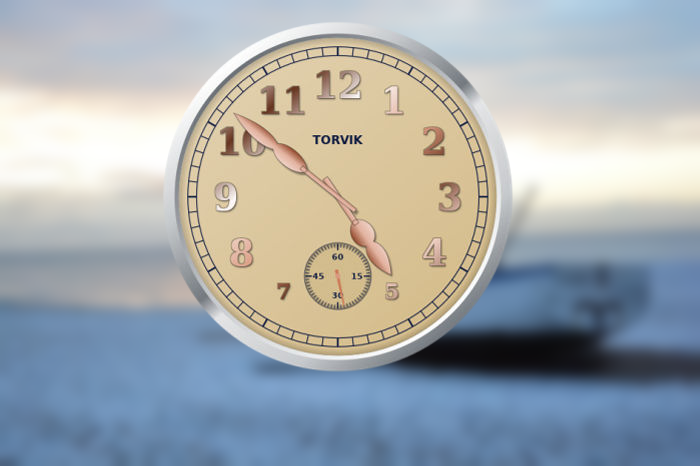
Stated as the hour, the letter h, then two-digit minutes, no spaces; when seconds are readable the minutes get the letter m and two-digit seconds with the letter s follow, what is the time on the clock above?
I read 4h51m28s
